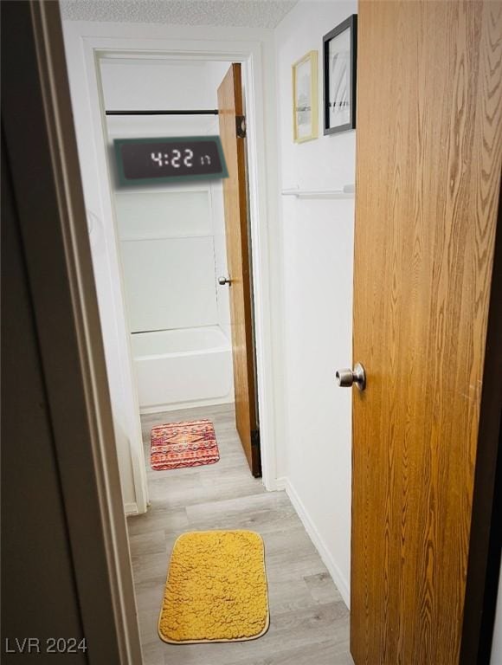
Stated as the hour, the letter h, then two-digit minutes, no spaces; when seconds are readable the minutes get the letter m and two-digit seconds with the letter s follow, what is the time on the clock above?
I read 4h22
